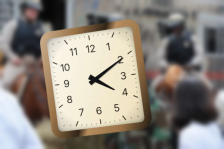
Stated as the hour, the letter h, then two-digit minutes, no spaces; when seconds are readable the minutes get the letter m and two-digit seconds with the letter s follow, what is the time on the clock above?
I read 4h10
